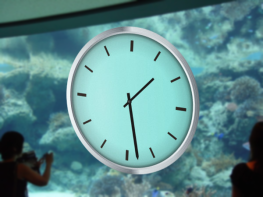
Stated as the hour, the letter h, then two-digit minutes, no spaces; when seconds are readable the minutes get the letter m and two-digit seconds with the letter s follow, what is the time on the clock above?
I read 1h28
